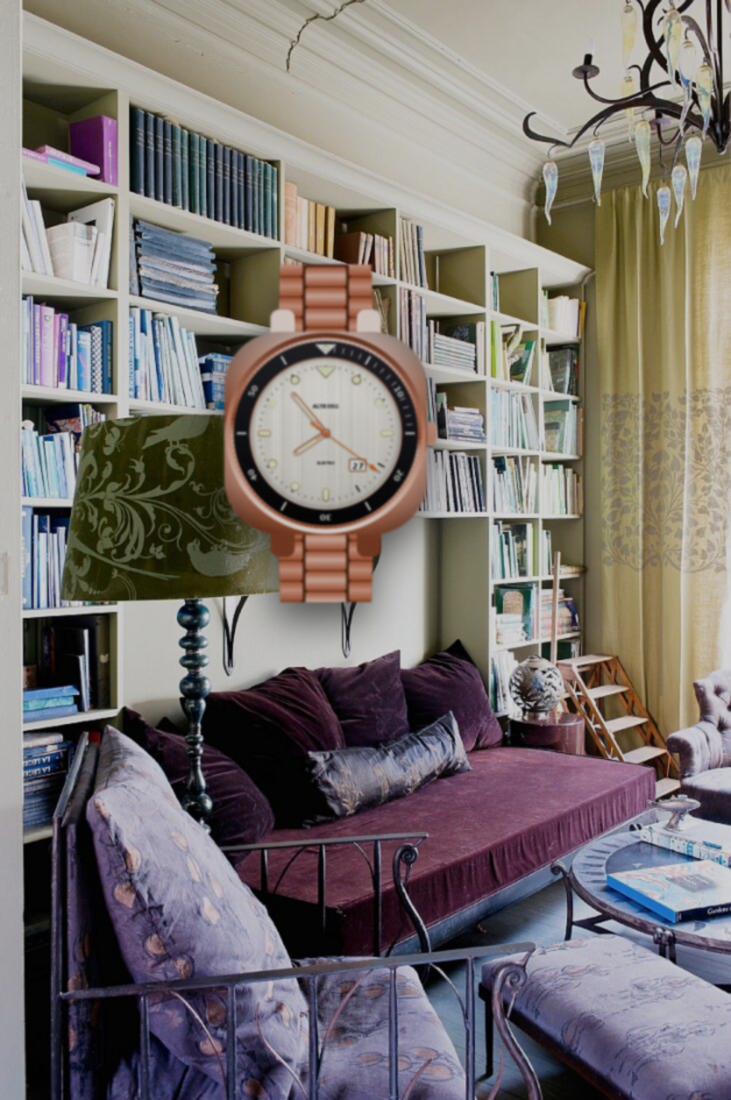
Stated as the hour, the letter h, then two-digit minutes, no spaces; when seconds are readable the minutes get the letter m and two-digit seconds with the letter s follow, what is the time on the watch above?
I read 7h53m21s
